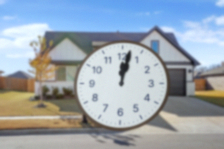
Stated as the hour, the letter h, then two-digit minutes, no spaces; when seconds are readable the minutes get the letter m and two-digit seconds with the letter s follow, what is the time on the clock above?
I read 12h02
